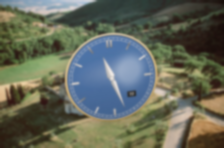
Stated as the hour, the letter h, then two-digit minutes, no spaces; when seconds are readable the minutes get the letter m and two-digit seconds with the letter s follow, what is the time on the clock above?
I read 11h27
